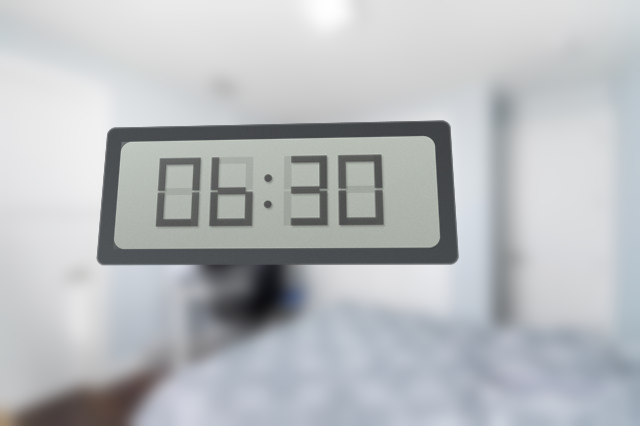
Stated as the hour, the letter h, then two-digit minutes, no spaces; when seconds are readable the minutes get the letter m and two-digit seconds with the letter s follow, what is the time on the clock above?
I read 6h30
